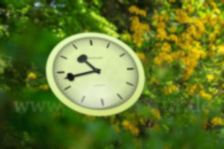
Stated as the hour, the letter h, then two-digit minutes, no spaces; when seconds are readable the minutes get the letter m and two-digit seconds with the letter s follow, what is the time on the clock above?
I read 10h43
